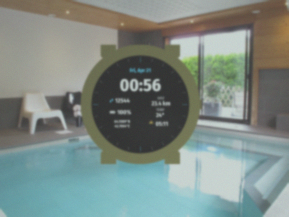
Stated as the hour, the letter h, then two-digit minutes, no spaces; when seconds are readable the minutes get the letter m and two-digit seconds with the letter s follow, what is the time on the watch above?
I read 0h56
